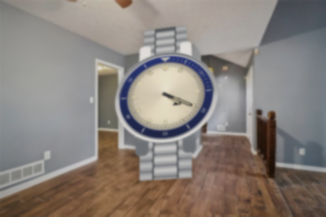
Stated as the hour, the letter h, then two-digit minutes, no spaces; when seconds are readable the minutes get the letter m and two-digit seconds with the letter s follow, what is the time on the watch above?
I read 4h20
